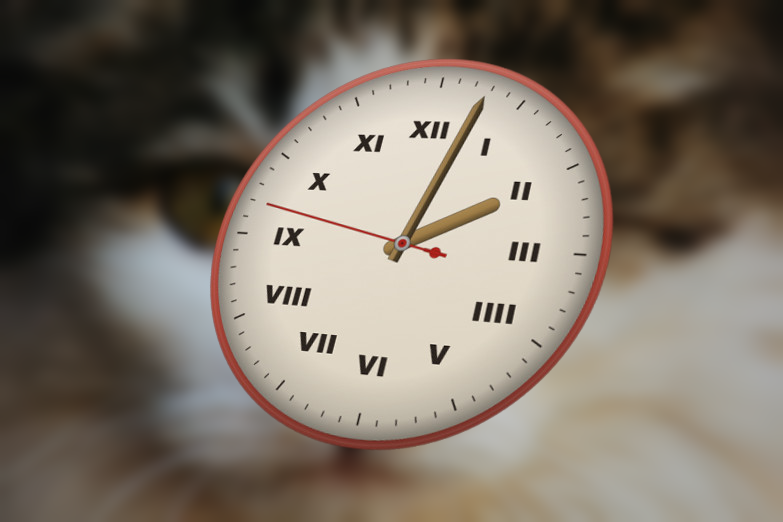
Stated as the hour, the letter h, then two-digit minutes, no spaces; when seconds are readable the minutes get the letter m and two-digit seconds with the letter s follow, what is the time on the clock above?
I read 2h02m47s
